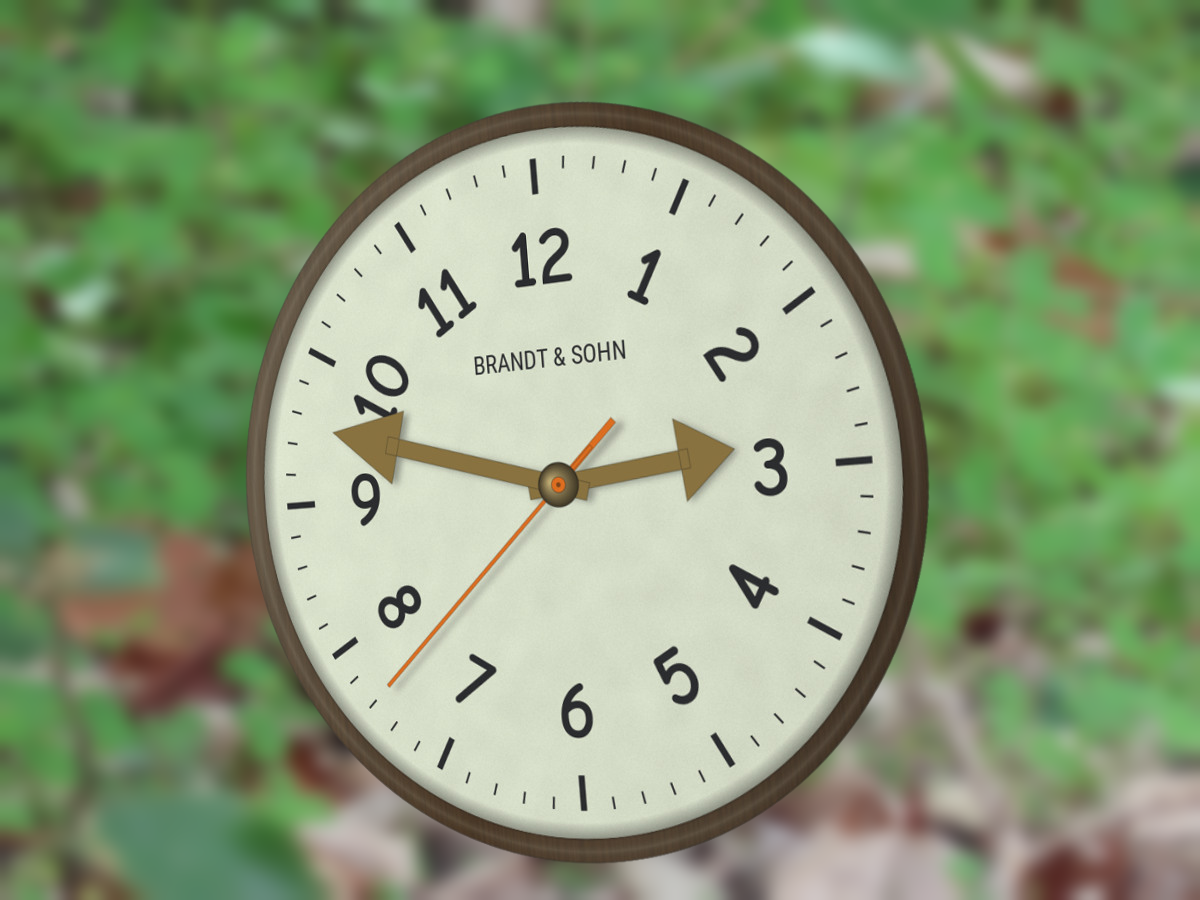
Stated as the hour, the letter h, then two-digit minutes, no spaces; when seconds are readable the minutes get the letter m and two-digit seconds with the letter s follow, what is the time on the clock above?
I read 2h47m38s
